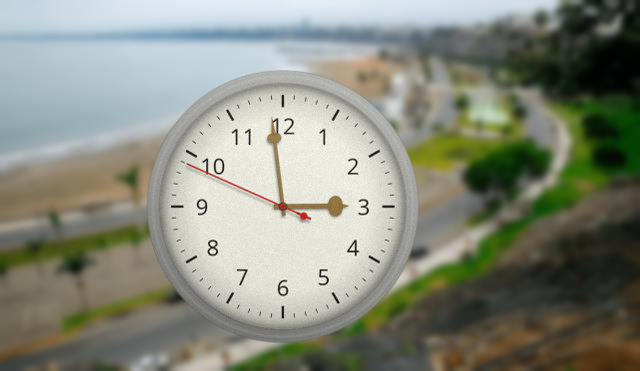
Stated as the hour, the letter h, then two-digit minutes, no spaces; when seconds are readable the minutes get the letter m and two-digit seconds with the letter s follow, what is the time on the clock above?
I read 2h58m49s
